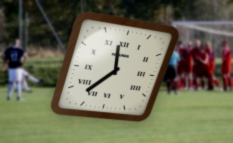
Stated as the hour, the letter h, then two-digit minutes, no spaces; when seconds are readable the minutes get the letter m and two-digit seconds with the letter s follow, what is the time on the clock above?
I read 11h37
